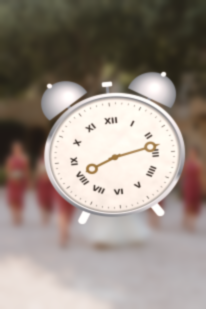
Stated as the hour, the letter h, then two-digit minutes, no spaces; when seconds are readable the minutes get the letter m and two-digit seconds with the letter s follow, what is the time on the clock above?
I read 8h13
